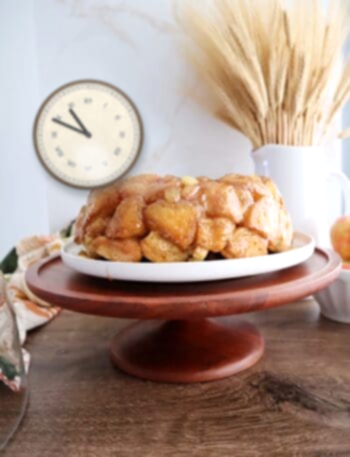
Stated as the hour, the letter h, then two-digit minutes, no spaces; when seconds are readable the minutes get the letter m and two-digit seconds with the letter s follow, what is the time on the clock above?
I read 10h49
